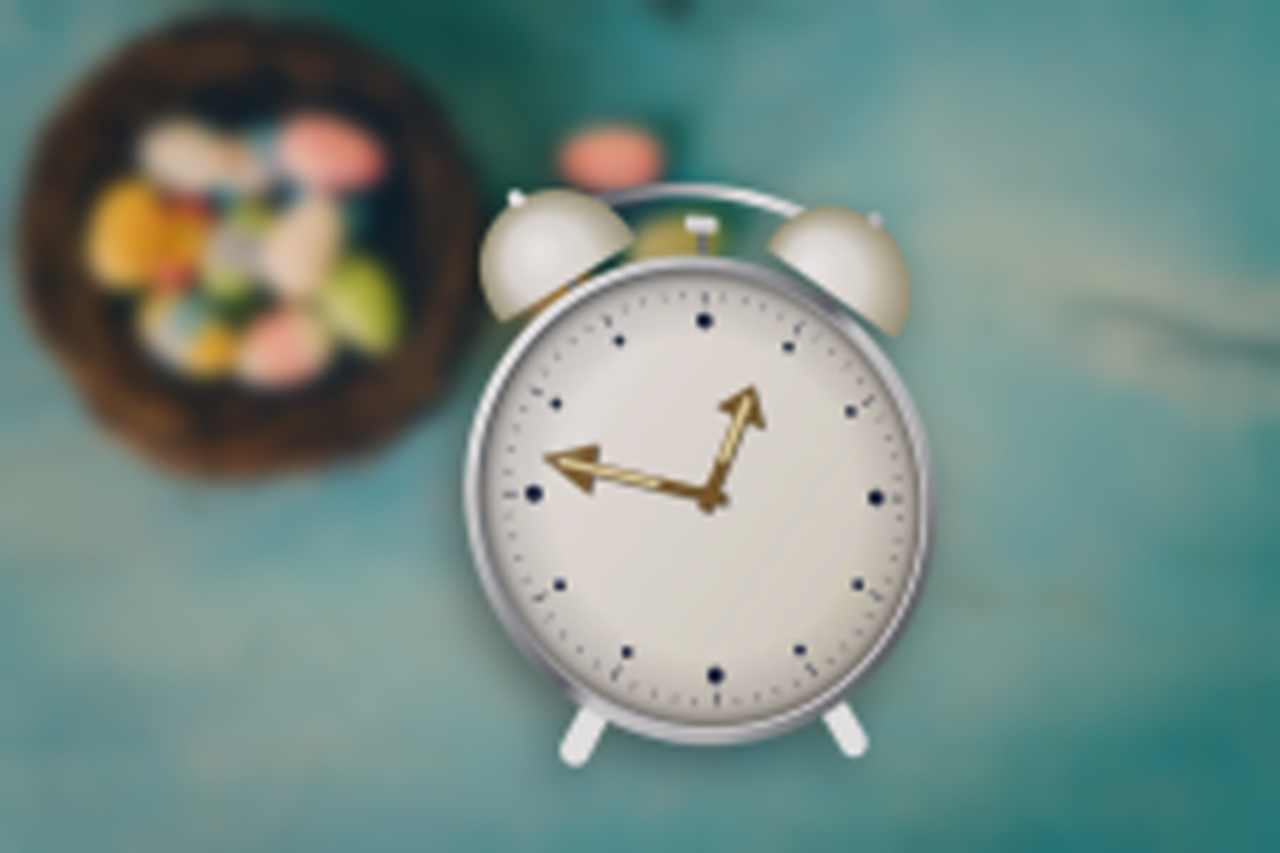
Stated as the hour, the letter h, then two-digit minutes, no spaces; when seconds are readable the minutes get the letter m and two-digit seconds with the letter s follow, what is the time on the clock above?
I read 12h47
